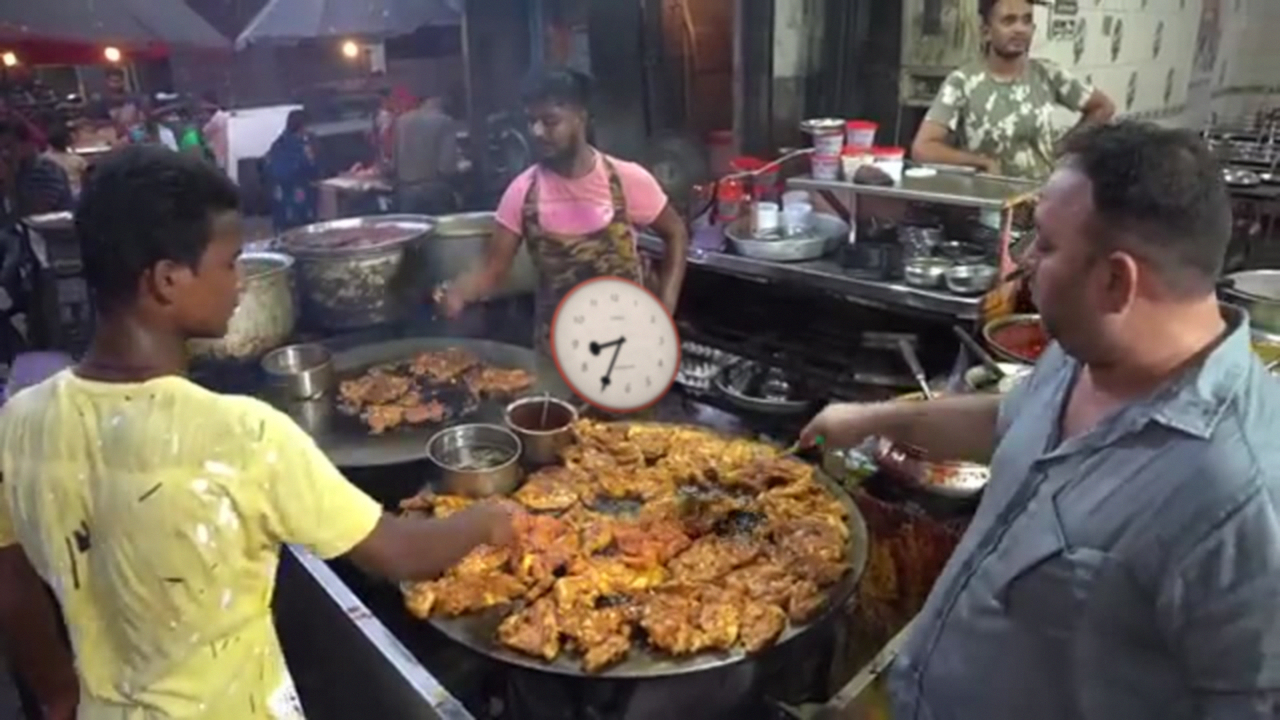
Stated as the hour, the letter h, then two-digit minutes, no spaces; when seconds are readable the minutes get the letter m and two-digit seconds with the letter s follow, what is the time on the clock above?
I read 8h35
